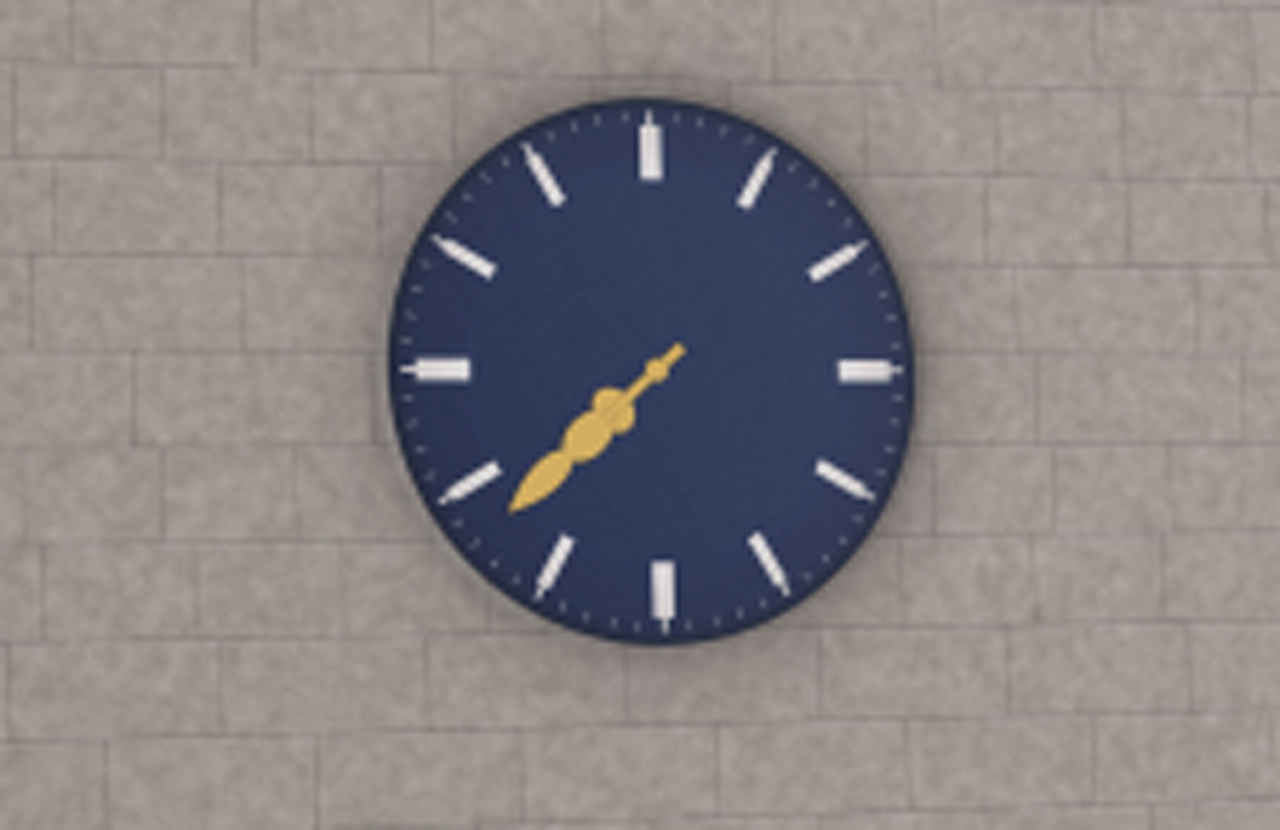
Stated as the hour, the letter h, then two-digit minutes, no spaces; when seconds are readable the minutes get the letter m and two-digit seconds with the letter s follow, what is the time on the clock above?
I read 7h38
